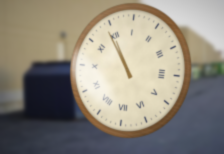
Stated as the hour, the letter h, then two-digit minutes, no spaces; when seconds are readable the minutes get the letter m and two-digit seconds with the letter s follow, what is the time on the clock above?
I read 11h59
